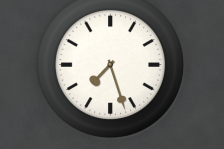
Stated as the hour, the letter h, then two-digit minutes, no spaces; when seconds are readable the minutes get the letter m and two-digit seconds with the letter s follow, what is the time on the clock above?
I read 7h27
